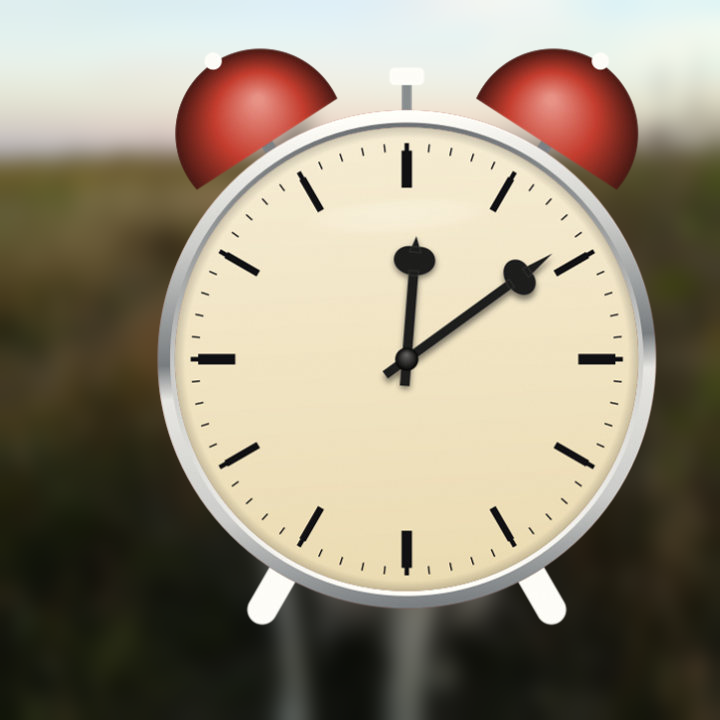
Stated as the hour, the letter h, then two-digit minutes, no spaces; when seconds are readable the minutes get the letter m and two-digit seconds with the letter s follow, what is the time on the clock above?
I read 12h09
